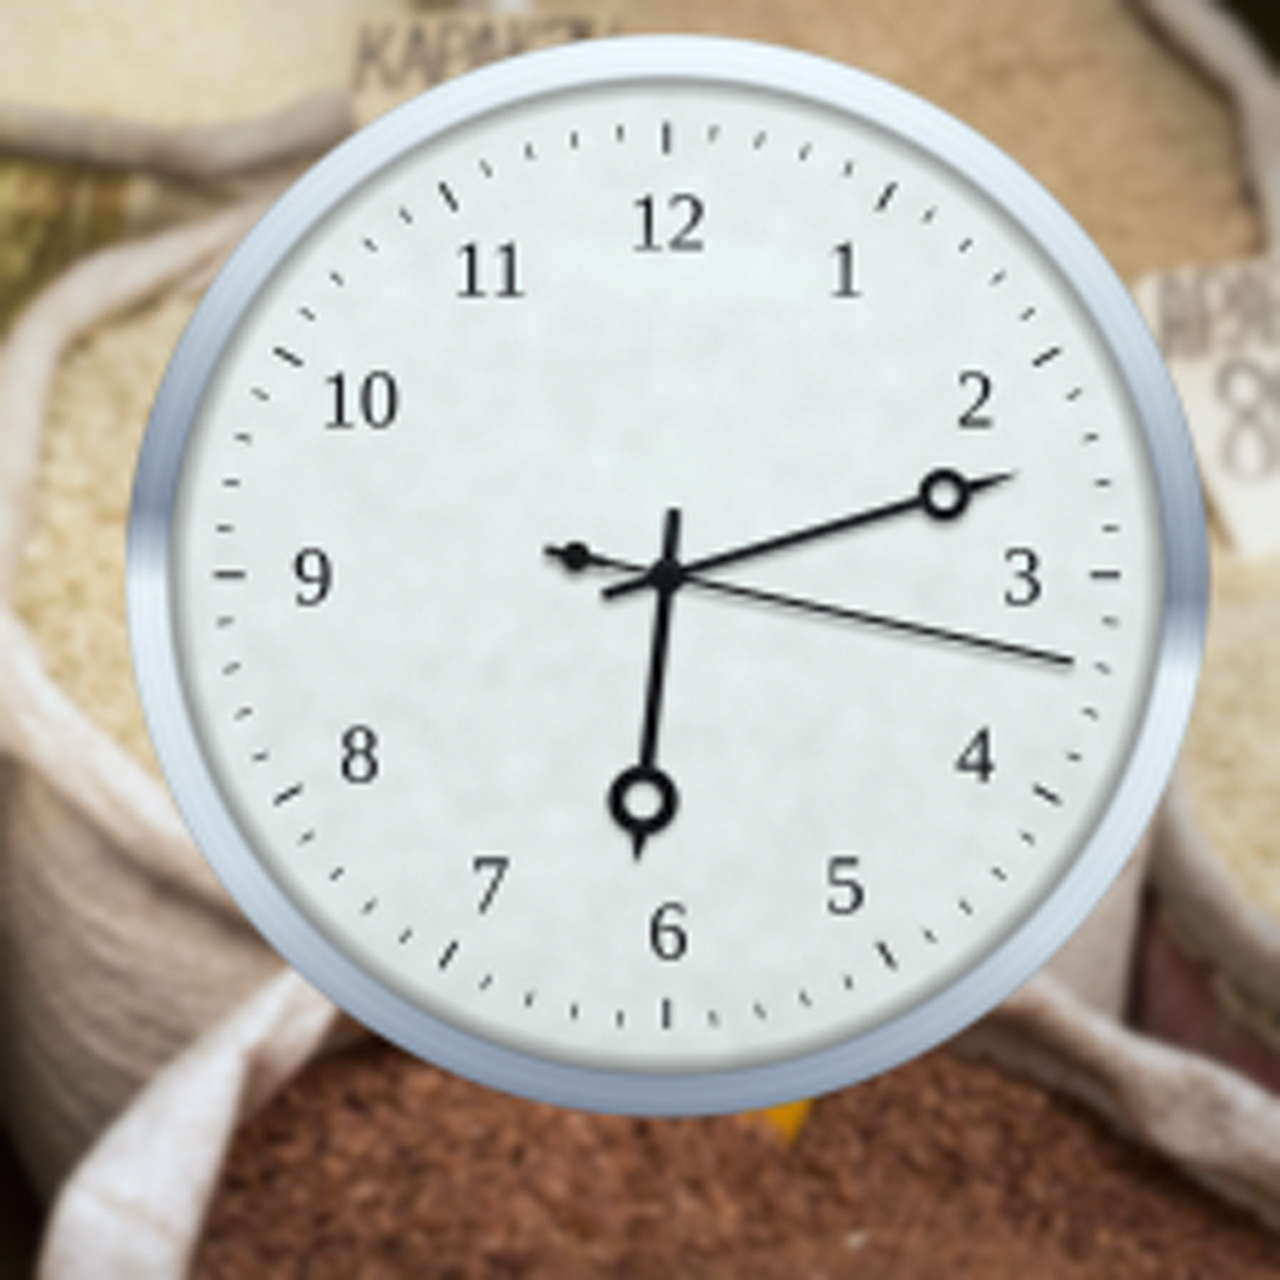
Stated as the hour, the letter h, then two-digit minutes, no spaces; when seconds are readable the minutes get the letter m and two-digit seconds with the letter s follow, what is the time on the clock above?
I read 6h12m17s
